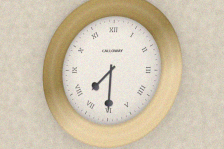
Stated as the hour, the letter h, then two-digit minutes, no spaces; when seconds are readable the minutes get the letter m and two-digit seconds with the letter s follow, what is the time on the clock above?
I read 7h30
